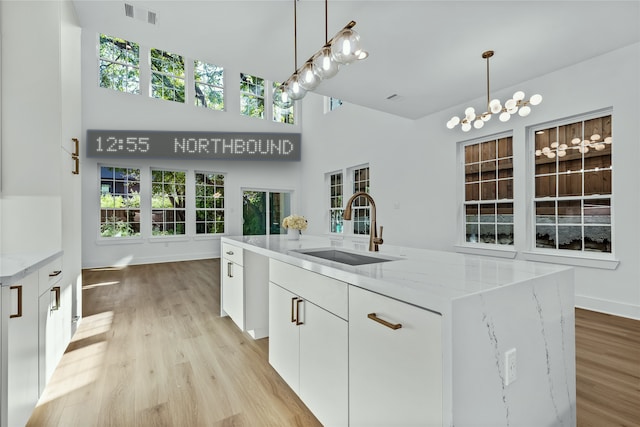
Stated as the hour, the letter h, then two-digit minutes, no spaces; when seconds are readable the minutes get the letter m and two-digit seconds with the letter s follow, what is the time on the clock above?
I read 12h55
